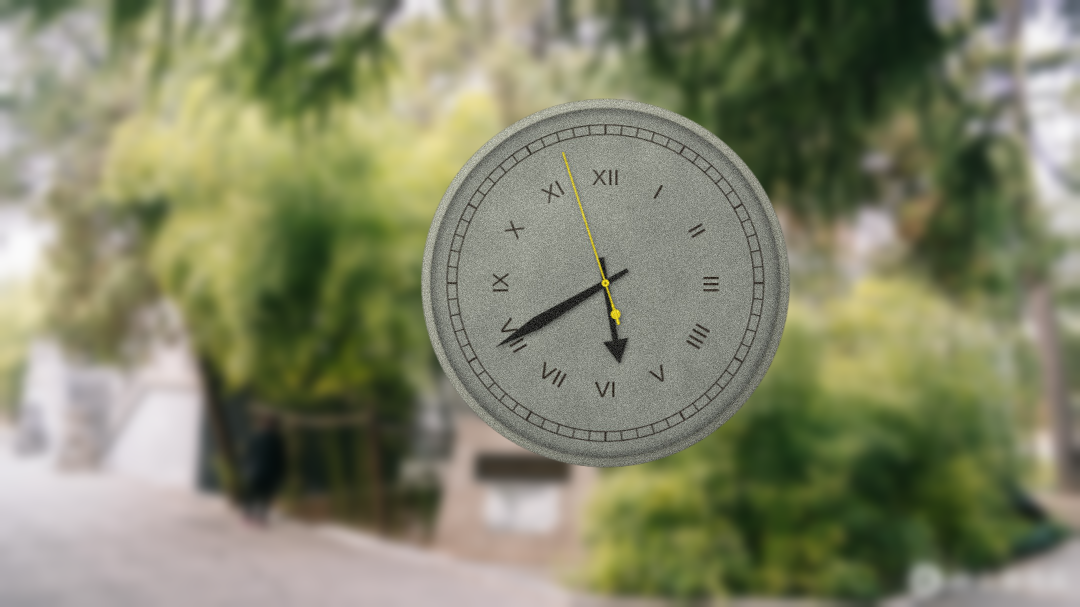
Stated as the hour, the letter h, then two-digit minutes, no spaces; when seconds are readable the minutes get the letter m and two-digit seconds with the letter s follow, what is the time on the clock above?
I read 5h39m57s
